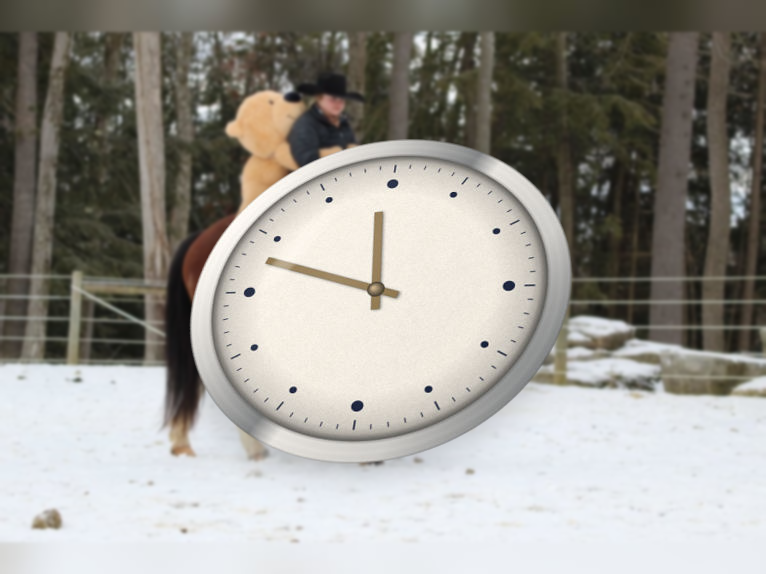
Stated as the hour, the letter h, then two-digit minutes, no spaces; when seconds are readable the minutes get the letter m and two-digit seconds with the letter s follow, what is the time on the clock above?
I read 11h48
